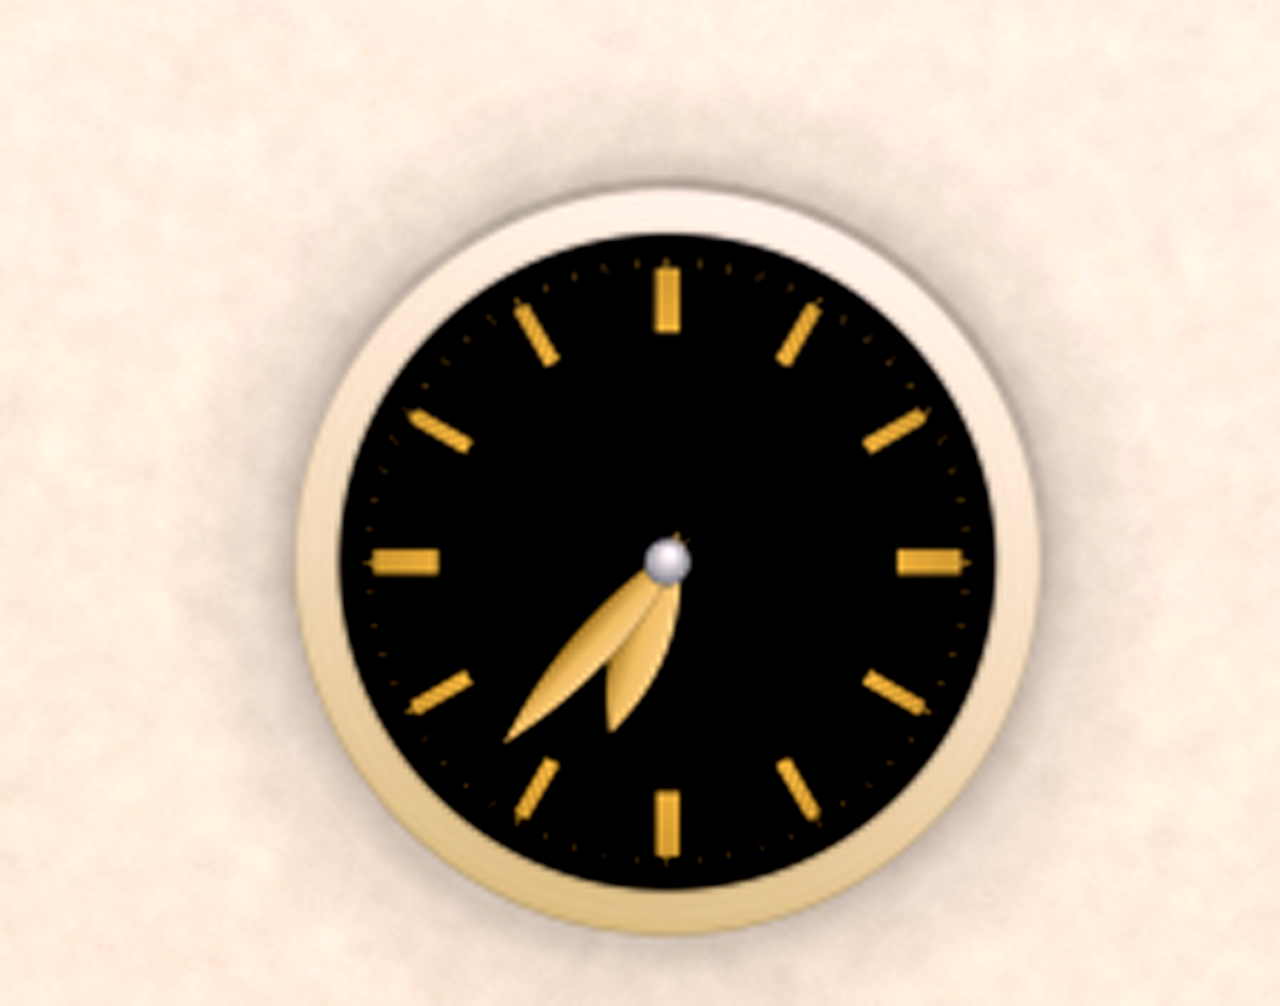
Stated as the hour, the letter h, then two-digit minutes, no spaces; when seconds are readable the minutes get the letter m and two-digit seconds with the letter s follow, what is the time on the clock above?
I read 6h37
